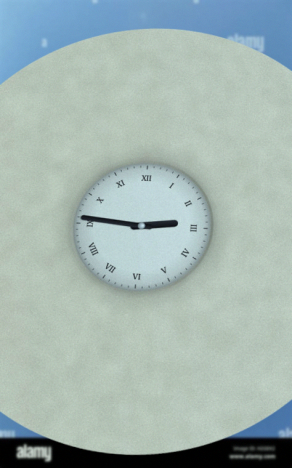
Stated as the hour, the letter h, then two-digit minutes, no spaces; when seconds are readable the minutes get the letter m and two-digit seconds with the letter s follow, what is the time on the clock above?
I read 2h46
